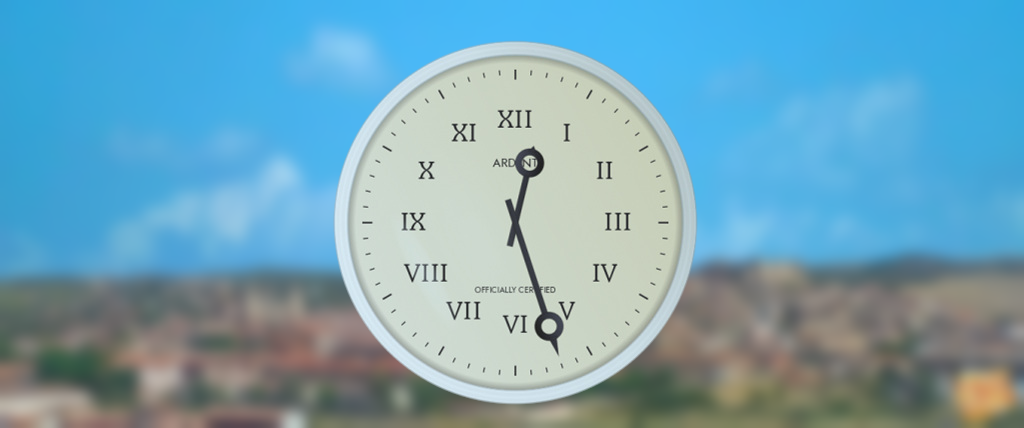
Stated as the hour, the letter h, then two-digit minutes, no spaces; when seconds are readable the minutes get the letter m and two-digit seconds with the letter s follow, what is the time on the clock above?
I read 12h27
